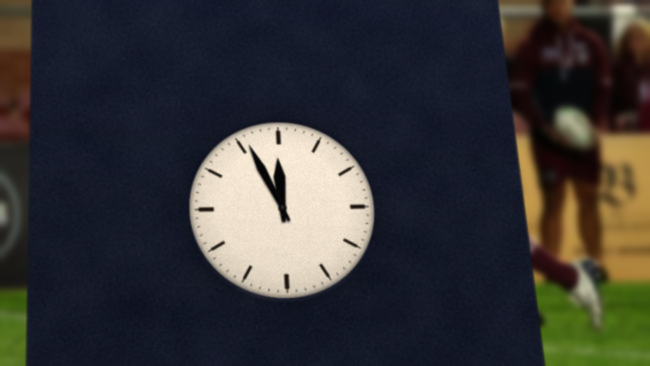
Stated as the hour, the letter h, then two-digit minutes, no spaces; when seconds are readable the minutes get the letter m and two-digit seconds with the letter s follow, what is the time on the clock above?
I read 11h56
